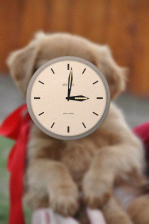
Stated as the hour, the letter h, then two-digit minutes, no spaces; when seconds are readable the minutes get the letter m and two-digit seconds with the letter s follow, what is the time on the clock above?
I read 3h01
